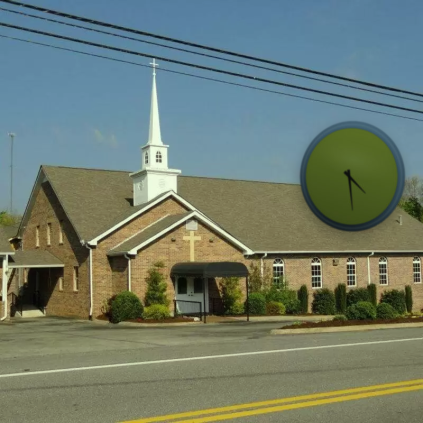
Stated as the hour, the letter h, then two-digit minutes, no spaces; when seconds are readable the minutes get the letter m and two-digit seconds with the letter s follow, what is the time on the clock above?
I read 4h29
